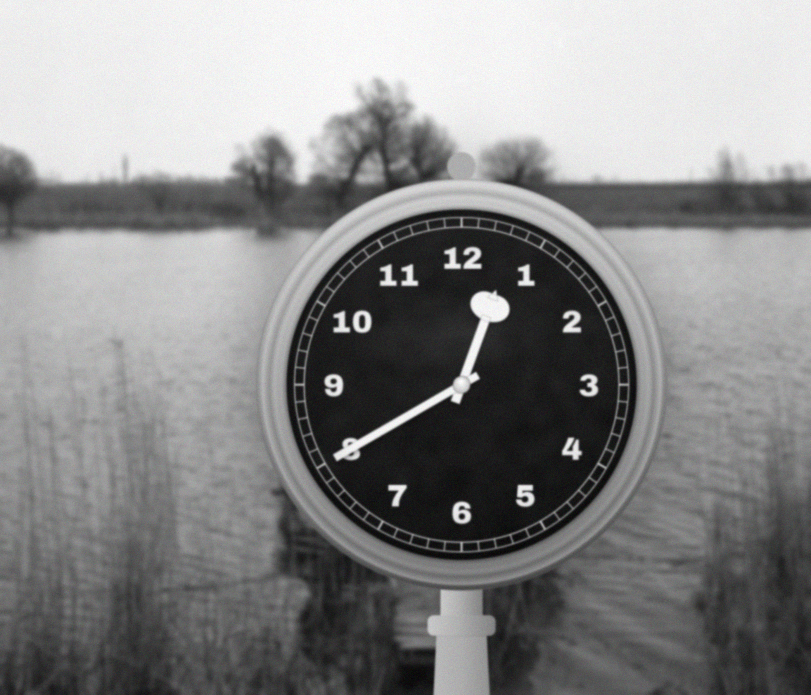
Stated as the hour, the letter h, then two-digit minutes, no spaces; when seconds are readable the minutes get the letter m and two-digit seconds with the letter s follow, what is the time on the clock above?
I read 12h40
